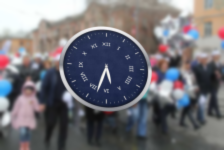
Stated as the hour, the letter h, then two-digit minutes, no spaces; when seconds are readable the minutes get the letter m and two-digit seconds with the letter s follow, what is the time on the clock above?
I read 5h33
